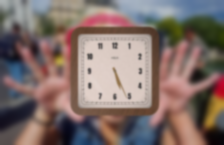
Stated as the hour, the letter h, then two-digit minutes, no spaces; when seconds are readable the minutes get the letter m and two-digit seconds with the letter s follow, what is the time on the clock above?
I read 5h26
